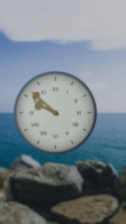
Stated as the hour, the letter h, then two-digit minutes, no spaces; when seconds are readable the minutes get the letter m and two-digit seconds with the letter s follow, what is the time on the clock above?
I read 9h52
